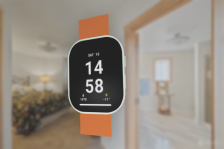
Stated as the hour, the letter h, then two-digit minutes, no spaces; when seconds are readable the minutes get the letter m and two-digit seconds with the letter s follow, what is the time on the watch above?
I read 14h58
